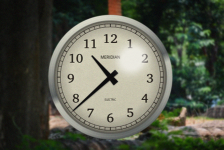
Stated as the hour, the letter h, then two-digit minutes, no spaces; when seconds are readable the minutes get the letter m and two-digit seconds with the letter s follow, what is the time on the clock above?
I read 10h38
